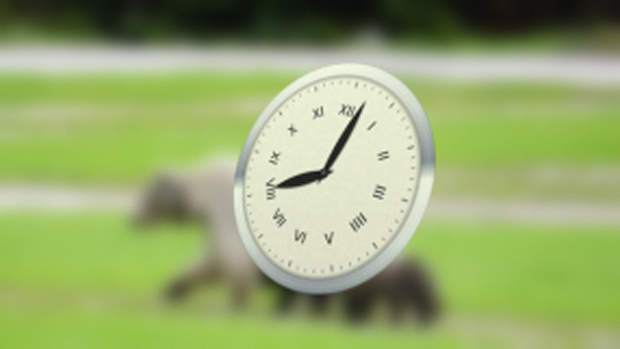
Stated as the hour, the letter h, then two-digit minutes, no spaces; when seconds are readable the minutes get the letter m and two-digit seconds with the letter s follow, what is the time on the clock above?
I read 8h02
